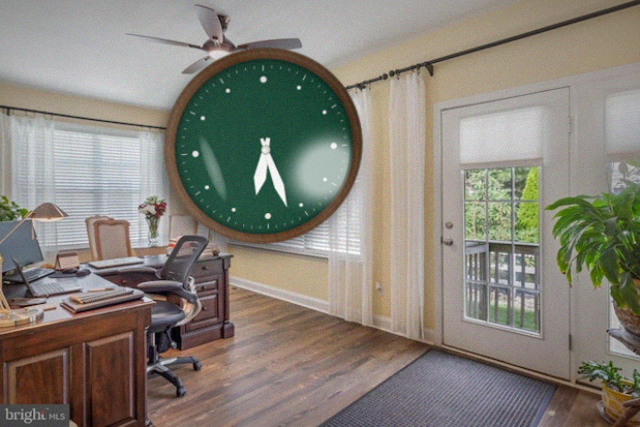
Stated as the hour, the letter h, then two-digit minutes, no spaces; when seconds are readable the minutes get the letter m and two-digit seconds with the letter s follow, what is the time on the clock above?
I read 6h27
